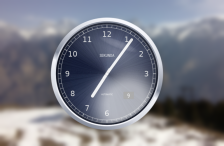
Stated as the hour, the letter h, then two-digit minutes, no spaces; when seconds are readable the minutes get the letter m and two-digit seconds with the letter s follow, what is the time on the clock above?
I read 7h06
